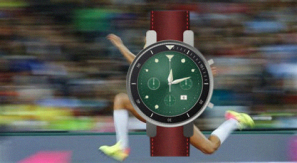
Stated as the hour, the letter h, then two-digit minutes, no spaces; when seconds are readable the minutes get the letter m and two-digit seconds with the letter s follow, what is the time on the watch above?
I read 12h12
